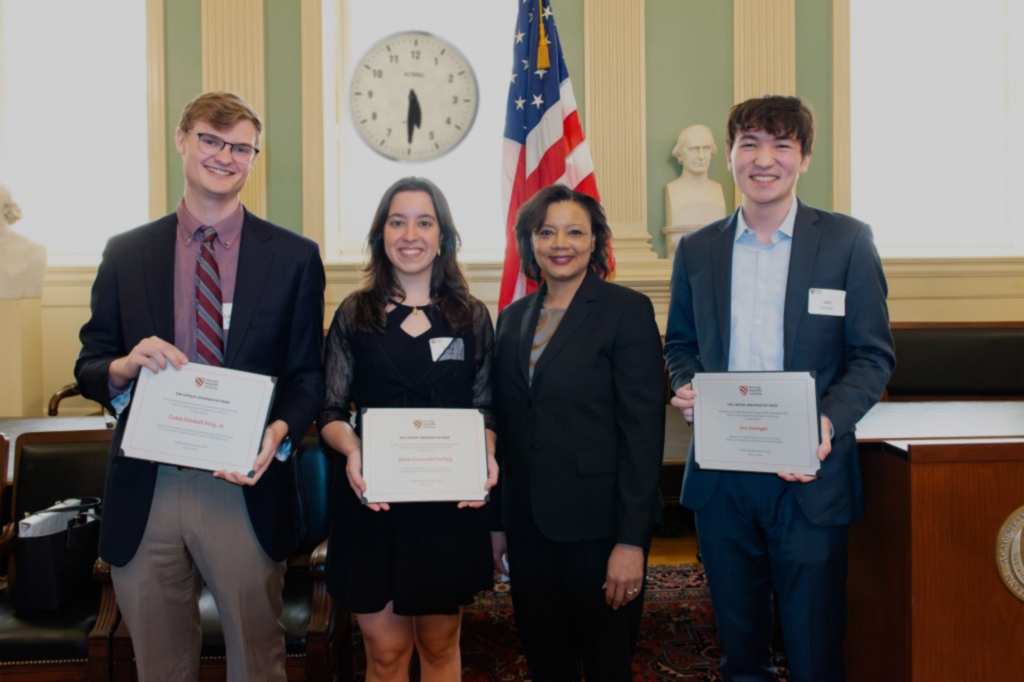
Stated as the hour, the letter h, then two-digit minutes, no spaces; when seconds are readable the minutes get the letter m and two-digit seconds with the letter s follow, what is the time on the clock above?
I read 5h30
